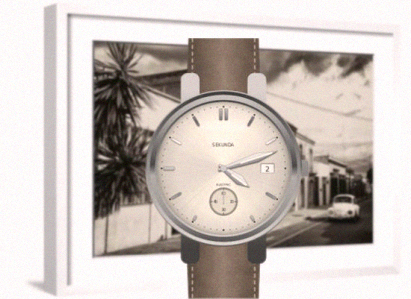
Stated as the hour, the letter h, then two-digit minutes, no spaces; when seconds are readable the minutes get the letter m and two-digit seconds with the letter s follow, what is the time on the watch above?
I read 4h12
